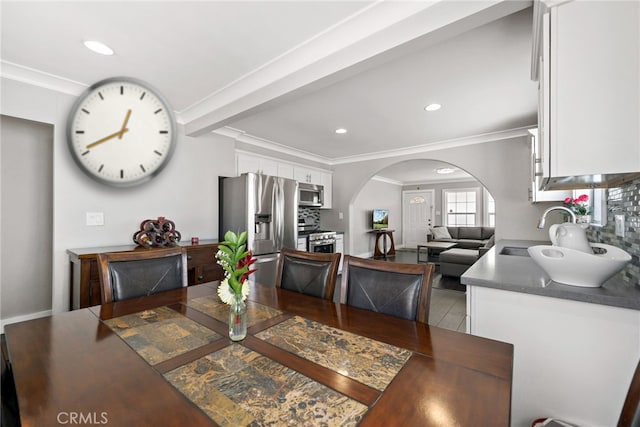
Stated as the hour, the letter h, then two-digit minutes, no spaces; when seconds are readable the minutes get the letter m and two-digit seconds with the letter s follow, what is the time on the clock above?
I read 12h41
